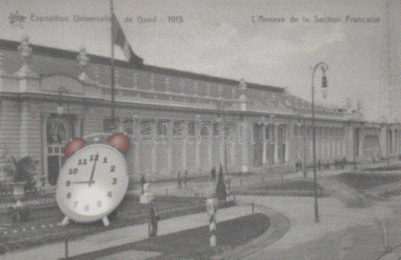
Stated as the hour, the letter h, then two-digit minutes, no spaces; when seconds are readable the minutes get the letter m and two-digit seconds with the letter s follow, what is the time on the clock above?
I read 9h01
